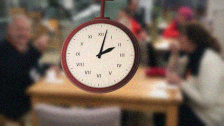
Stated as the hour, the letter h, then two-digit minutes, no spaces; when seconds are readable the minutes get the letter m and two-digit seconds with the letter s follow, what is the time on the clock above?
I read 2h02
